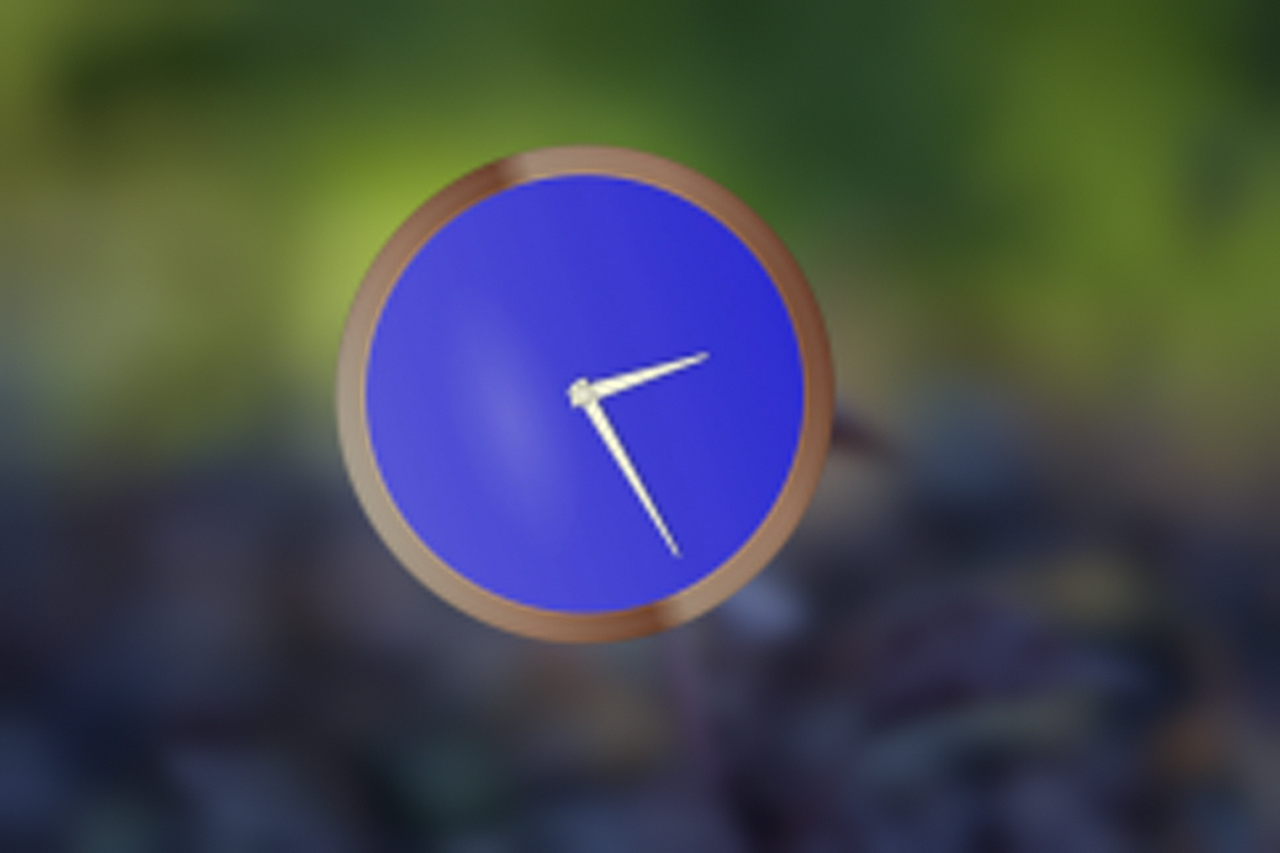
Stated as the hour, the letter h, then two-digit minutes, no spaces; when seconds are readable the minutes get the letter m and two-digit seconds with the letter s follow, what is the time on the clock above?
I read 2h25
